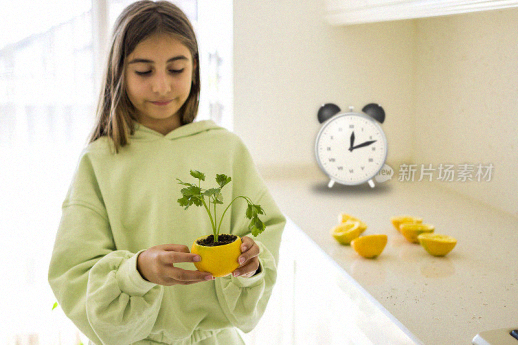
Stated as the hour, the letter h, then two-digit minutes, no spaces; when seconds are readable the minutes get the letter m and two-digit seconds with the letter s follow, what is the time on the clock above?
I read 12h12
